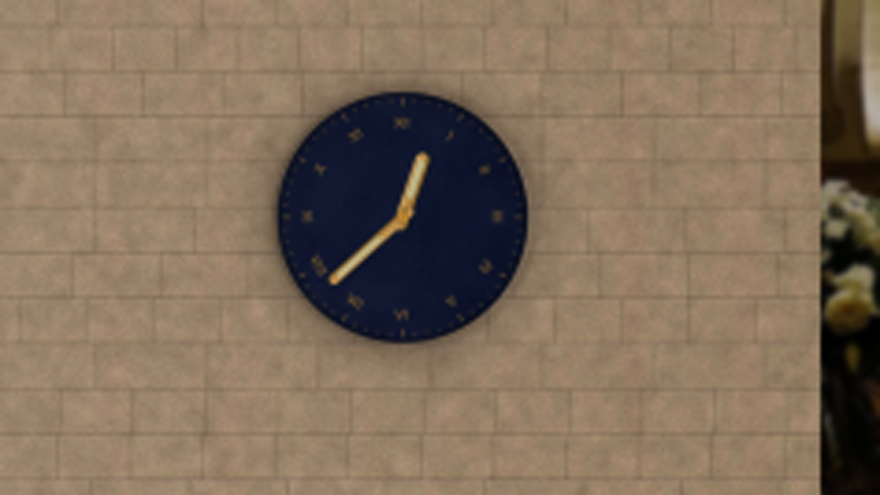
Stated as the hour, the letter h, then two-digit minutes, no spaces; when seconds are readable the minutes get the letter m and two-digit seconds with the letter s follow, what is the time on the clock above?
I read 12h38
